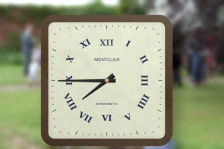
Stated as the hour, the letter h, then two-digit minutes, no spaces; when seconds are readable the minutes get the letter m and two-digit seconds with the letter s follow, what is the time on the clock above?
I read 7h45
